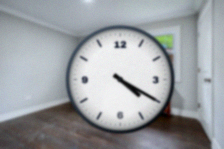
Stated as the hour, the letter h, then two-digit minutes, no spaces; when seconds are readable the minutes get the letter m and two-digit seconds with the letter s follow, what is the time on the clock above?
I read 4h20
